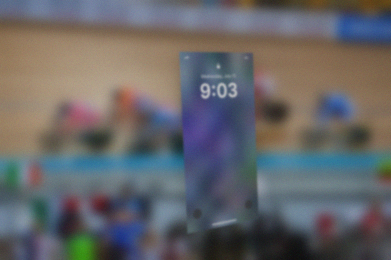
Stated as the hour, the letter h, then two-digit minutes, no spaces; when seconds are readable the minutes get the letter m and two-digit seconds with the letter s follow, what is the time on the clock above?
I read 9h03
